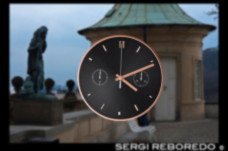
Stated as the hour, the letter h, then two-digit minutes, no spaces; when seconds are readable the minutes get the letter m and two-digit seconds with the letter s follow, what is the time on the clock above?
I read 4h11
